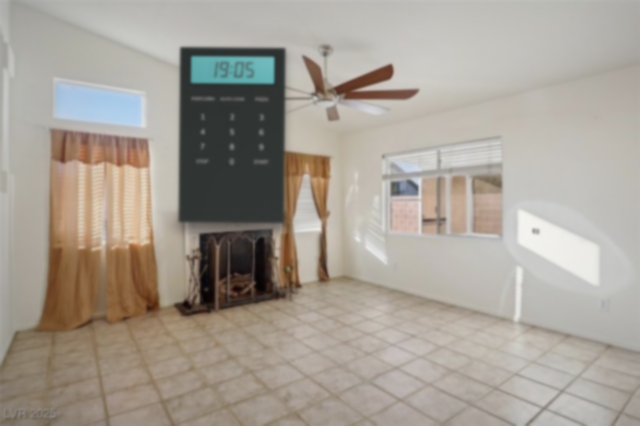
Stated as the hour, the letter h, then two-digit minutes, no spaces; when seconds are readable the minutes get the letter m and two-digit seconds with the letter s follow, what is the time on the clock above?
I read 19h05
